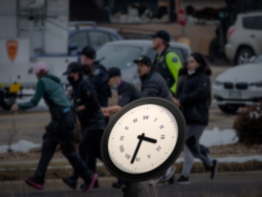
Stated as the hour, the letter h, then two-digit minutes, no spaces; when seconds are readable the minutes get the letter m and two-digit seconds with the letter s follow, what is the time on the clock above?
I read 3h32
